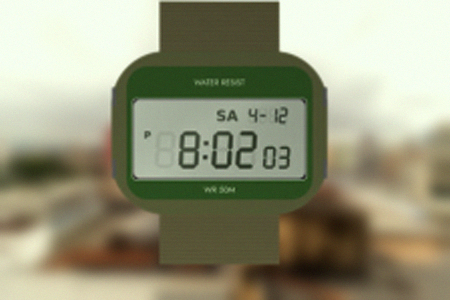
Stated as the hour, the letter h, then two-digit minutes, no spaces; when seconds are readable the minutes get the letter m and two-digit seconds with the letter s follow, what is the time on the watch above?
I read 8h02m03s
